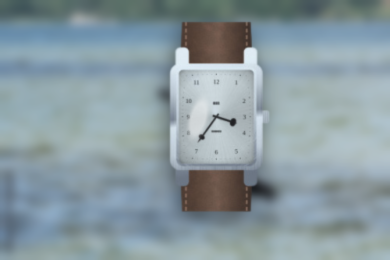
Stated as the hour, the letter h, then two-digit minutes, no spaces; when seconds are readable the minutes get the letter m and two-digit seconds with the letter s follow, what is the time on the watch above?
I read 3h36
